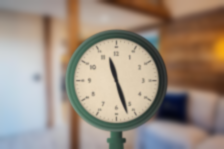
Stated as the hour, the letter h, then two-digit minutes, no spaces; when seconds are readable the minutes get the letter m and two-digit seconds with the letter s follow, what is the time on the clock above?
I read 11h27
